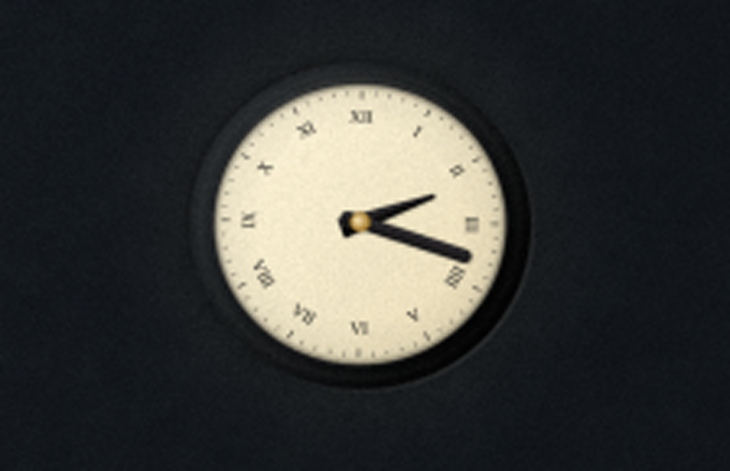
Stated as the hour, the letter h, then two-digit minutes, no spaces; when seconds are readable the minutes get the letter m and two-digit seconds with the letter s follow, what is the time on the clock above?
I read 2h18
